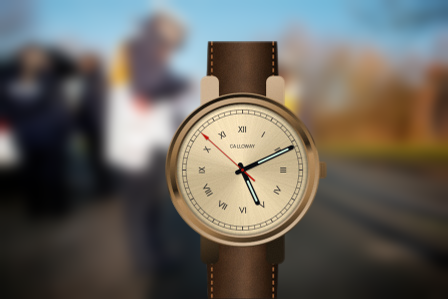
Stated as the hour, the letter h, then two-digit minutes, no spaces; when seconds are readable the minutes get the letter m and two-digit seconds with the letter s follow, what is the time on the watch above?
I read 5h10m52s
